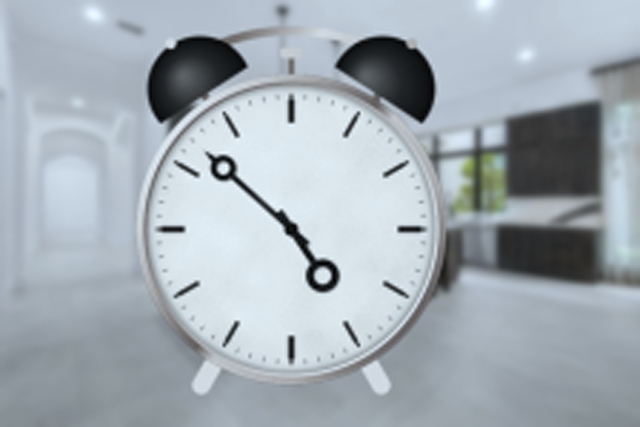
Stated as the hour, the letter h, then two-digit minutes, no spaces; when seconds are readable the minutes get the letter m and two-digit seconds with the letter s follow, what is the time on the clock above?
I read 4h52
